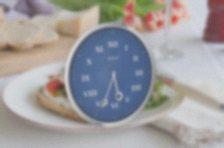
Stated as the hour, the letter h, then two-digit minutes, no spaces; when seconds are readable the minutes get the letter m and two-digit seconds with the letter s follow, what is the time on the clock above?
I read 5h34
